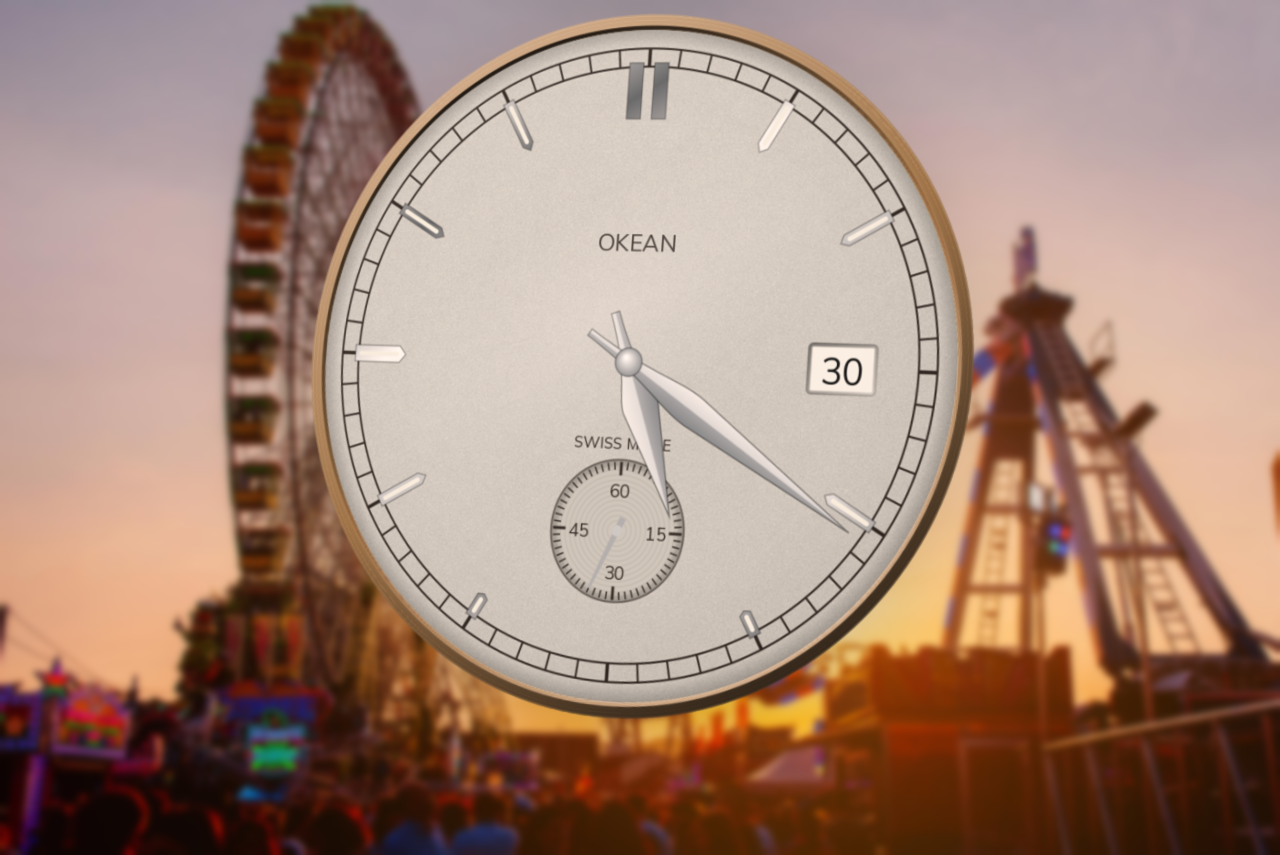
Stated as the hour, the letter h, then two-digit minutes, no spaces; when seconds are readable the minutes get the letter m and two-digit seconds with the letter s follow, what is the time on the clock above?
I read 5h20m34s
